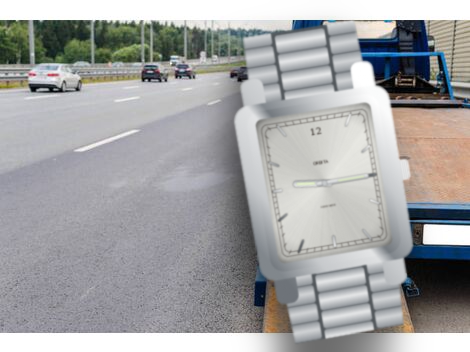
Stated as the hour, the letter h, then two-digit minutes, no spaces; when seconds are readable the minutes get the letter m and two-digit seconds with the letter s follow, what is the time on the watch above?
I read 9h15
